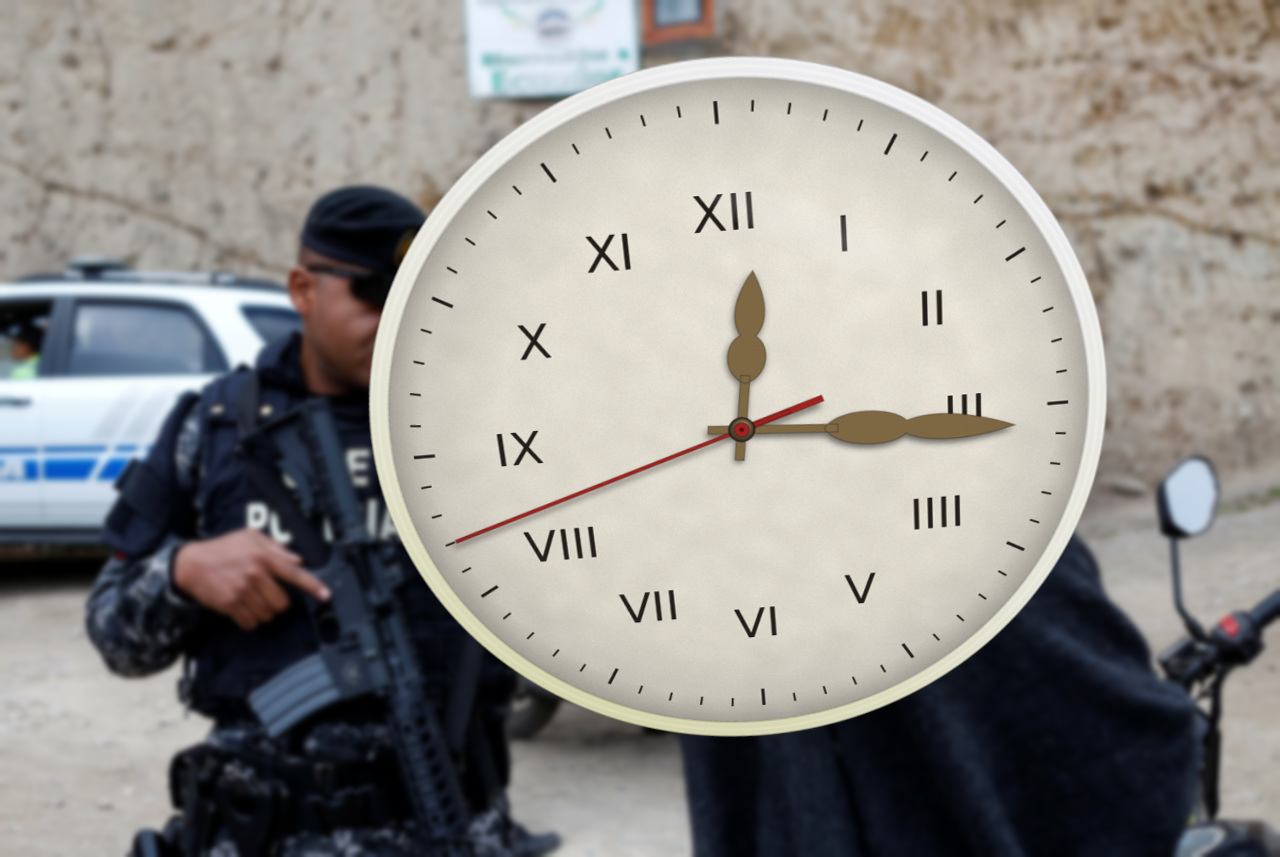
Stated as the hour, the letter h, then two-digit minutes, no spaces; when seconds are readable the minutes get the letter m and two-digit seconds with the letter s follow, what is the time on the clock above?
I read 12h15m42s
